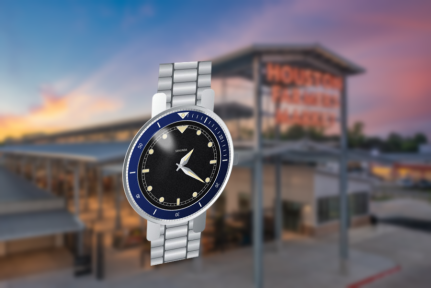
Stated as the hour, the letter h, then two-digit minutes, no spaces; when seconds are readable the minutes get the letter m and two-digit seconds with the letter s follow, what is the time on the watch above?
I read 1h21
